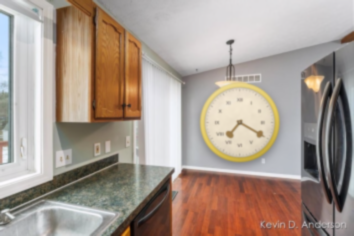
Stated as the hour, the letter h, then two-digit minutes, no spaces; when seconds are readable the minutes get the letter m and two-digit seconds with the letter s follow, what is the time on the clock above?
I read 7h20
